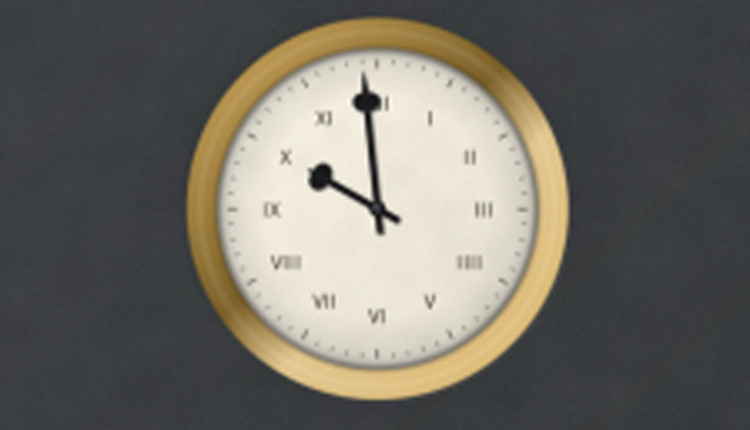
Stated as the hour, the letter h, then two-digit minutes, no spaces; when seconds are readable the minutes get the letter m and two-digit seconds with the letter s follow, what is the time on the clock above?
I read 9h59
